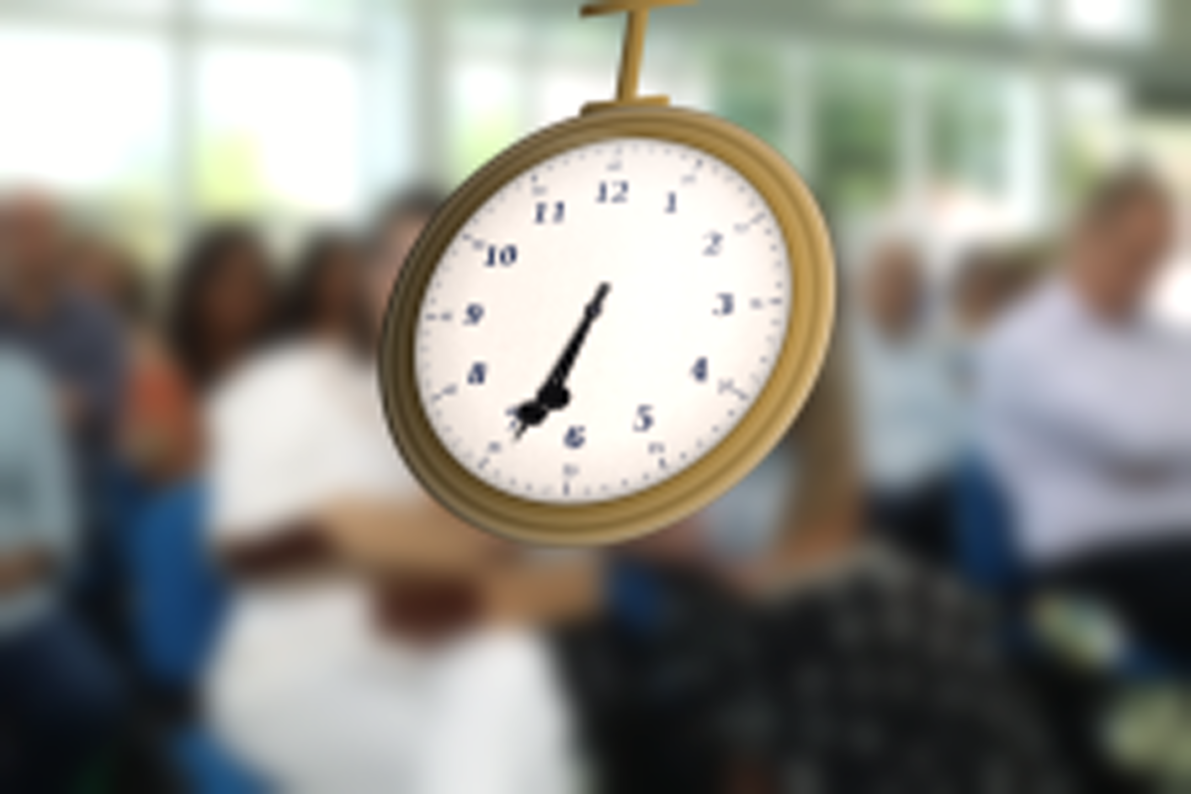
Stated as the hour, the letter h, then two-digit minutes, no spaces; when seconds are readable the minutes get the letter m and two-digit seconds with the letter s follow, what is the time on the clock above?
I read 6h34
